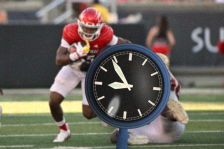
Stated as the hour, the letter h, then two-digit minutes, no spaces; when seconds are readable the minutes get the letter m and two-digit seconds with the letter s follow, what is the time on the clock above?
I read 8h54
